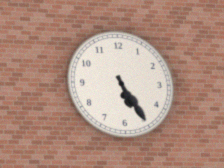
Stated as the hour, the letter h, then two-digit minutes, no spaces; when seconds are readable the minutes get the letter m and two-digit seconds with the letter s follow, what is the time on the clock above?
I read 5h25
